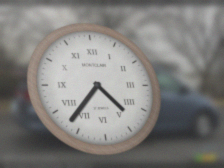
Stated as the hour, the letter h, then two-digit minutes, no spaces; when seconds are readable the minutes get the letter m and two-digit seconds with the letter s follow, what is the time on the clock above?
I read 4h37
